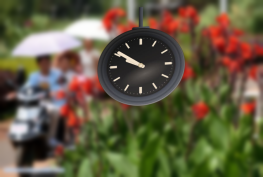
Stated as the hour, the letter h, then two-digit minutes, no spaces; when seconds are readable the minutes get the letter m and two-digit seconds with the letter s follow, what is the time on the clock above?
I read 9h51
